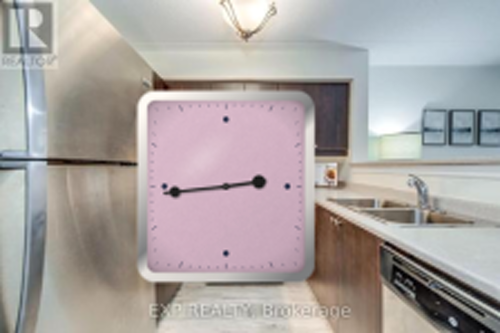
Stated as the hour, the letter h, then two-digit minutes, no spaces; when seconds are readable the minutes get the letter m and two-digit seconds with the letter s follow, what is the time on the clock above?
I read 2h44
